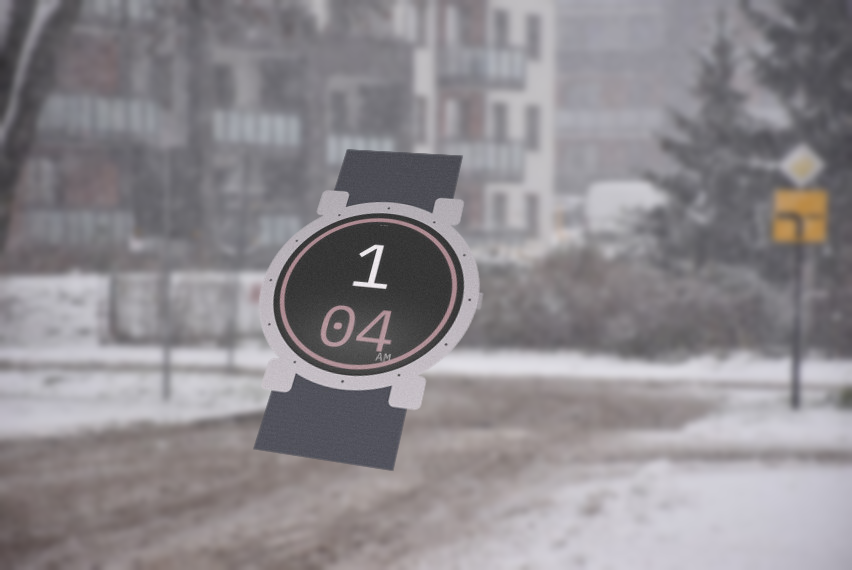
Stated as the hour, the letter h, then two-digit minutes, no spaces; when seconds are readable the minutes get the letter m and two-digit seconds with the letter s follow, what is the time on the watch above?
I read 1h04
